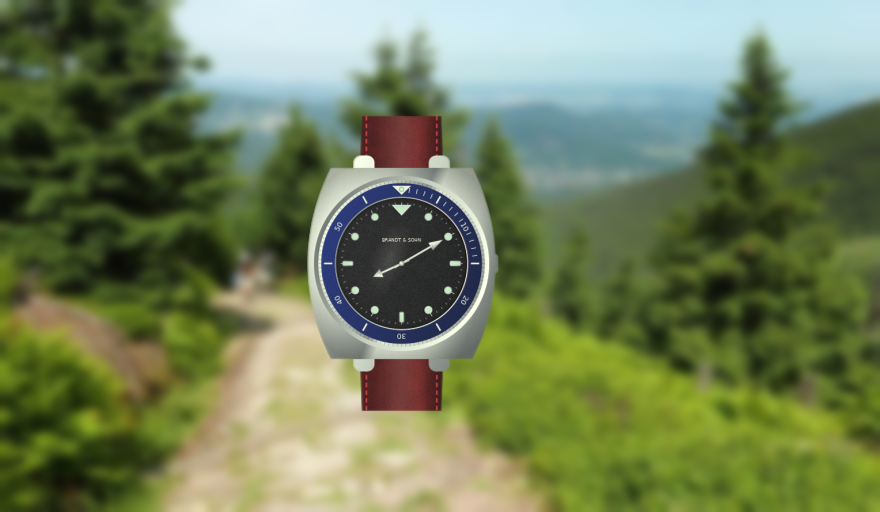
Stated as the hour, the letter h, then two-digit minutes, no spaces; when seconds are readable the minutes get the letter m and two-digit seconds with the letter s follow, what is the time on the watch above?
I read 8h10
